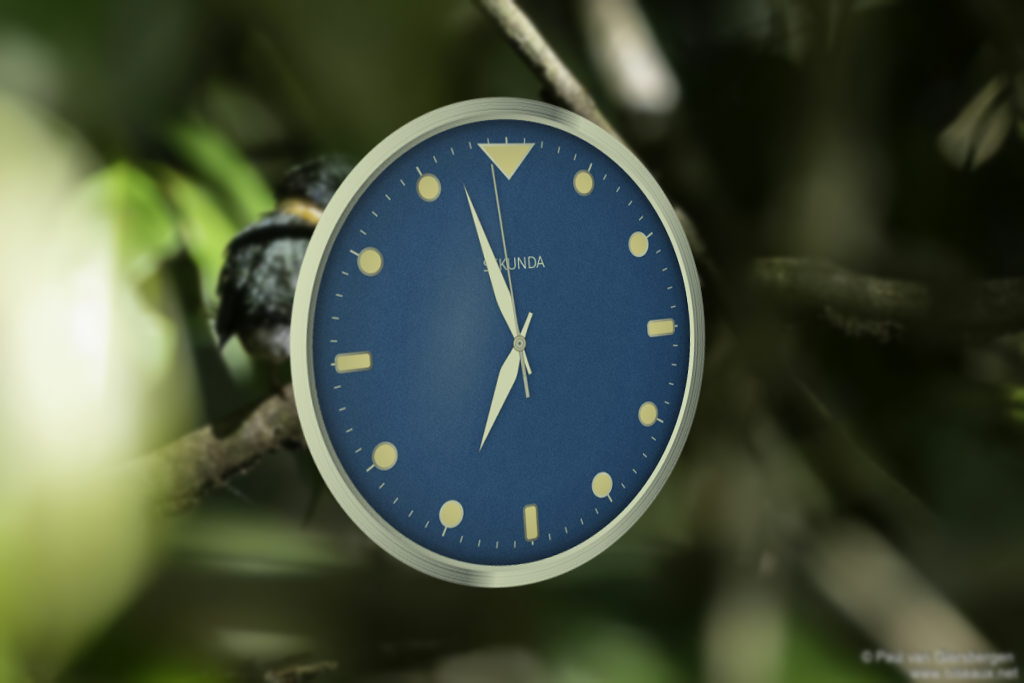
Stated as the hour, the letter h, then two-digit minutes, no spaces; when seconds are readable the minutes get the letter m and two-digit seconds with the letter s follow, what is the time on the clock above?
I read 6h56m59s
